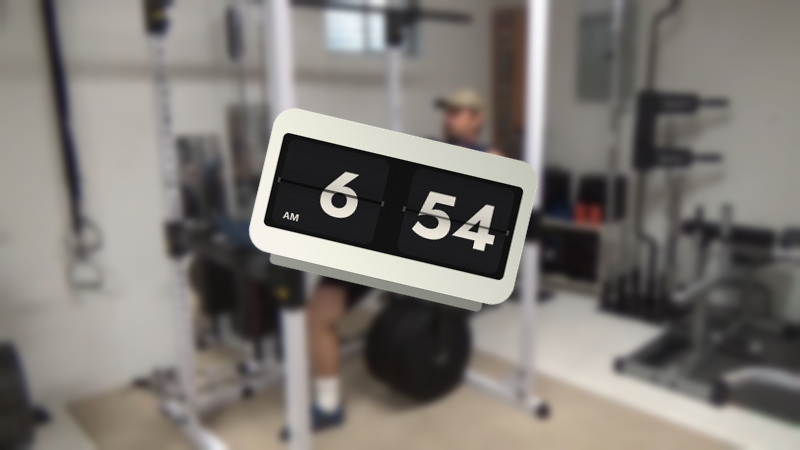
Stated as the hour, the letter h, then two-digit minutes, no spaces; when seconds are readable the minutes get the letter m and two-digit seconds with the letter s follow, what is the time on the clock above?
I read 6h54
